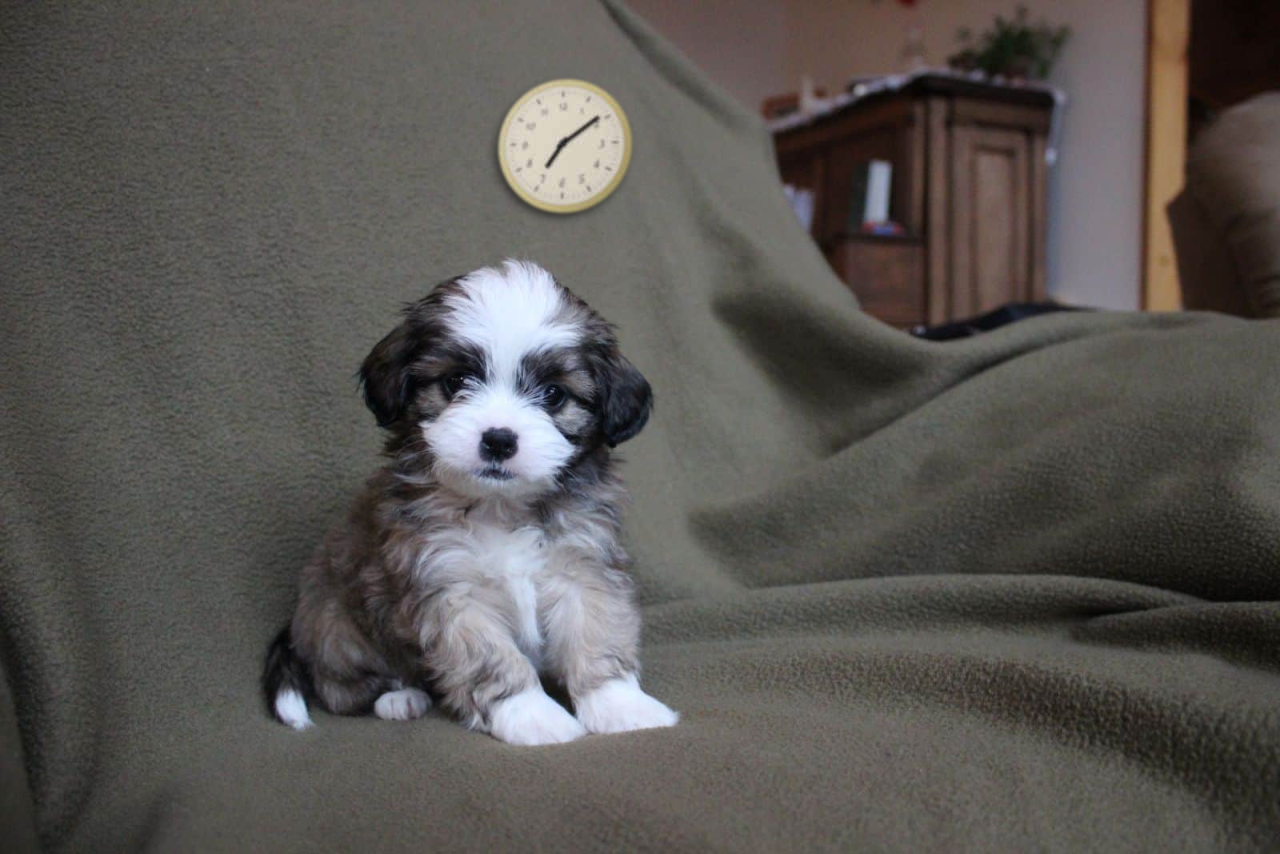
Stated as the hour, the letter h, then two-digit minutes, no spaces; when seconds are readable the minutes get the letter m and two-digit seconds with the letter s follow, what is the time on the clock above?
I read 7h09
